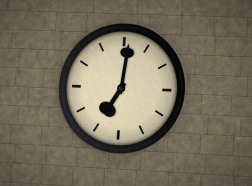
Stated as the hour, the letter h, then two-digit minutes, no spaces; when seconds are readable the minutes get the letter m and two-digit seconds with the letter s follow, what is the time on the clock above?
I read 7h01
